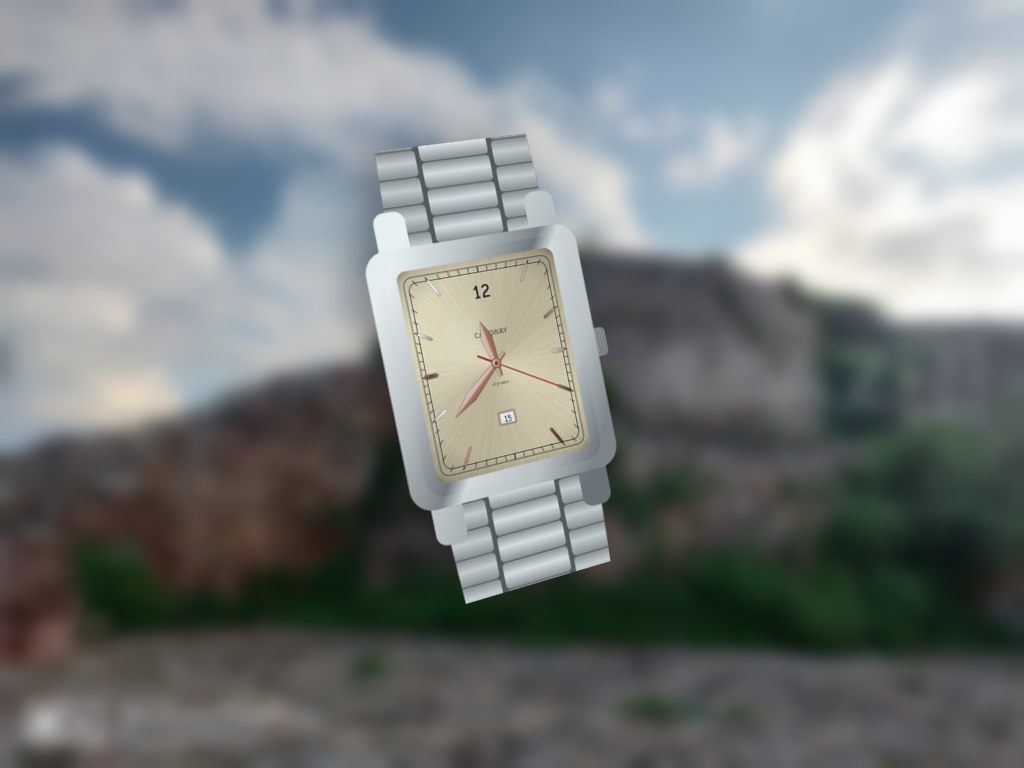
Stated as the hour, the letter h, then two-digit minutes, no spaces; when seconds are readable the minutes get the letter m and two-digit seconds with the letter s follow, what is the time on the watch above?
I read 11h38m20s
